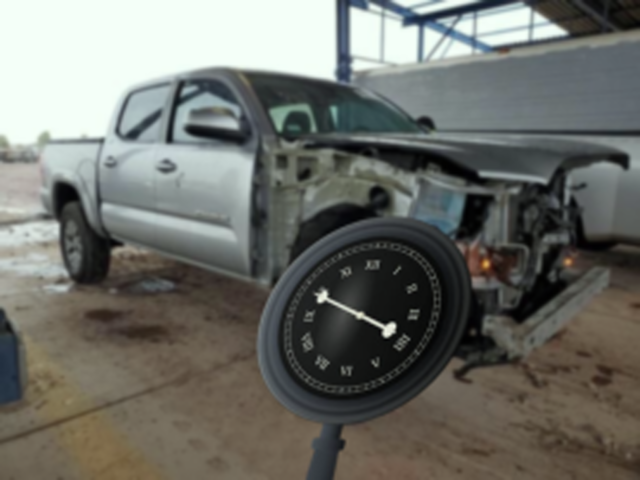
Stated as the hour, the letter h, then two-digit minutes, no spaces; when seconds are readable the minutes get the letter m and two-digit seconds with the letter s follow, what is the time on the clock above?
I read 3h49
